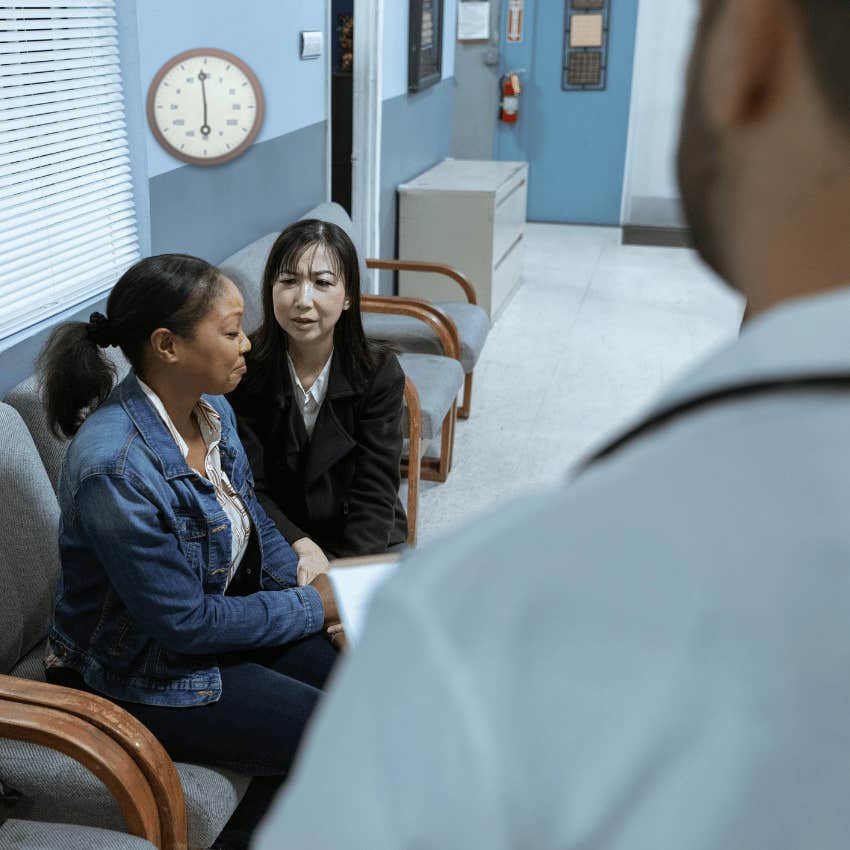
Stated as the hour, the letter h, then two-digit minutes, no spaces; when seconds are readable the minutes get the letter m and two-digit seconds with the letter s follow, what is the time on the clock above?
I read 5h59
